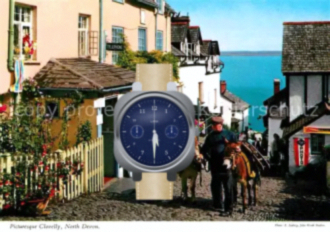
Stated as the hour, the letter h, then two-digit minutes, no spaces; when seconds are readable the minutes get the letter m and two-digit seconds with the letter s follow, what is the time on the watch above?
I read 5h30
